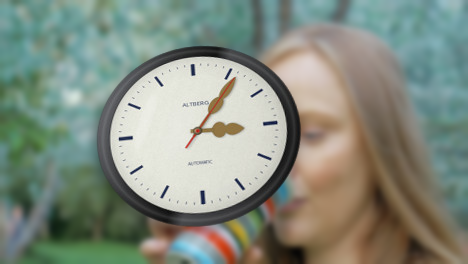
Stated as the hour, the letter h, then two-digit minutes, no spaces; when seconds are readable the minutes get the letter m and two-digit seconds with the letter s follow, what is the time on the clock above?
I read 3h06m06s
